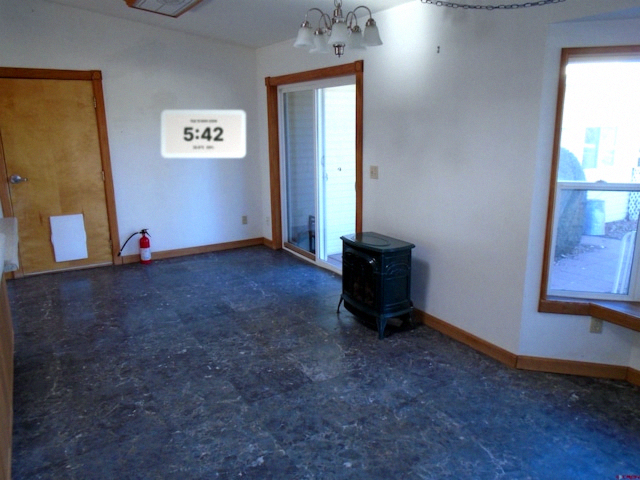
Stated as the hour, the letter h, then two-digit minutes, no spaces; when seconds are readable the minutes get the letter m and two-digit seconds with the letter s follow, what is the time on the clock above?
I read 5h42
